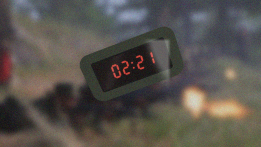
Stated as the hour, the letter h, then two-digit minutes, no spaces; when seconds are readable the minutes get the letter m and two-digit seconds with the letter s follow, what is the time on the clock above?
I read 2h21
